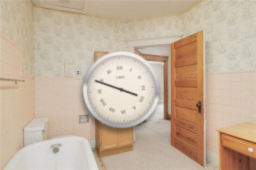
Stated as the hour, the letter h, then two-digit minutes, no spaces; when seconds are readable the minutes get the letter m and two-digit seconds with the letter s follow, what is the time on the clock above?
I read 3h49
